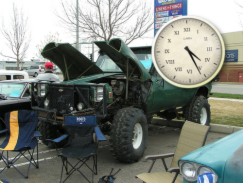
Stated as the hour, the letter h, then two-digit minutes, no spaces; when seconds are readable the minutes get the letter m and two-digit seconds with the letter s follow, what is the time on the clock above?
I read 4h26
